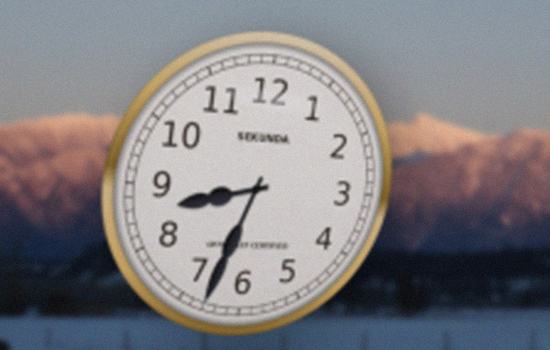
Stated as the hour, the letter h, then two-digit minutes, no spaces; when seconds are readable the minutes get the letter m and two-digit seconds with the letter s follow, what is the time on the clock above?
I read 8h33
